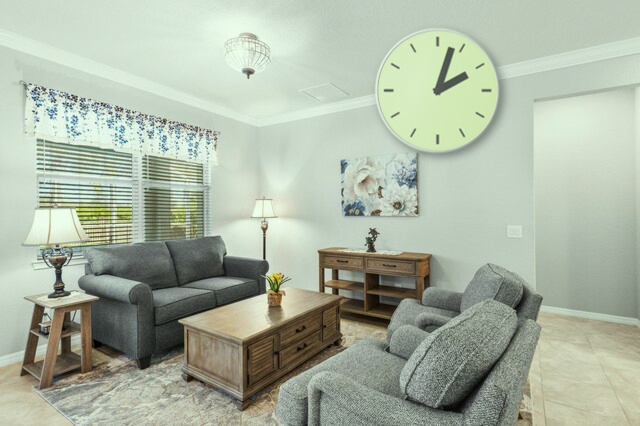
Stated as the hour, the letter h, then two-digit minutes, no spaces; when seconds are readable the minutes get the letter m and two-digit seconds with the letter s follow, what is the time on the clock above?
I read 2h03
